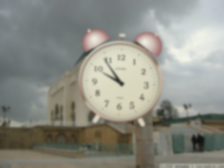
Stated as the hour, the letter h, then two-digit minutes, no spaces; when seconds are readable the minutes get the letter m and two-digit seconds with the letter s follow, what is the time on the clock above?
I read 9h54
